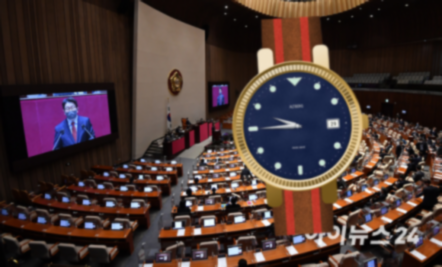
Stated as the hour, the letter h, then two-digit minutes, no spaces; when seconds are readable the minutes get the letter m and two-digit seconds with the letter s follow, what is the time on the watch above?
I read 9h45
